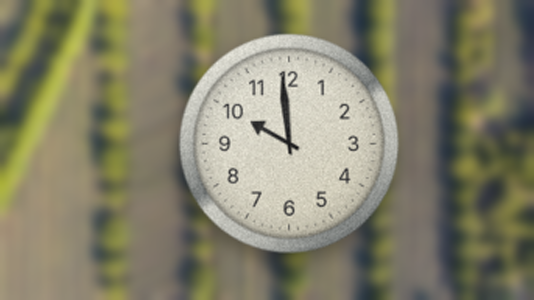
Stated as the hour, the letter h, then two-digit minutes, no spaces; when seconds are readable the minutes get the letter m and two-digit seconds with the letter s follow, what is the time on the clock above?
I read 9h59
